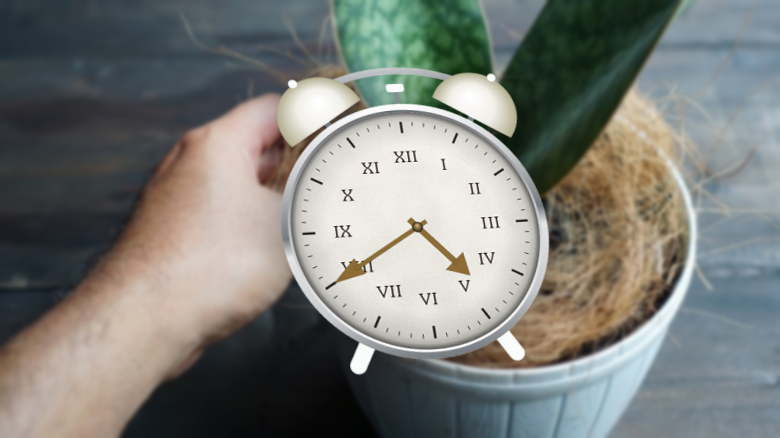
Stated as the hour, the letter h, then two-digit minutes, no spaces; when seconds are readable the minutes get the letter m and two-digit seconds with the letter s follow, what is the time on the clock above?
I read 4h40
